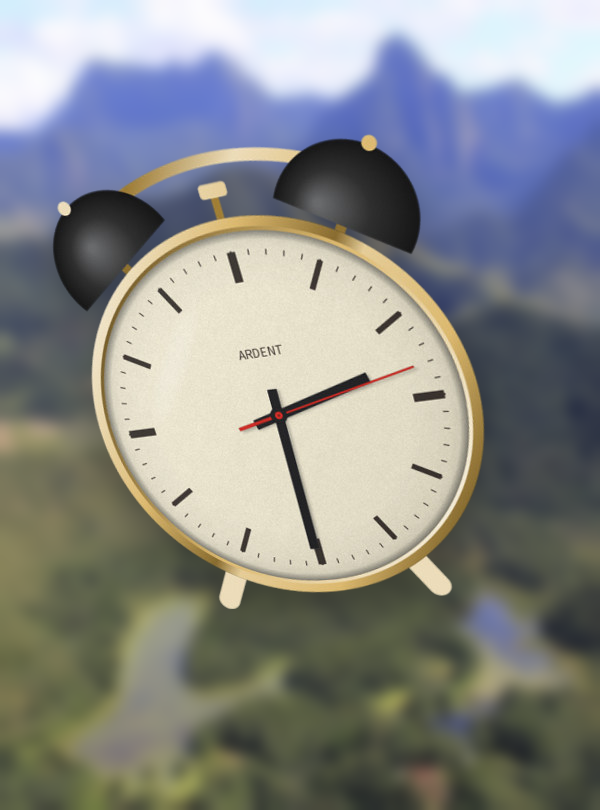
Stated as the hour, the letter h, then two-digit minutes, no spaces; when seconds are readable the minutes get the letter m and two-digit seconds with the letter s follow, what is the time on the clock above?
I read 2h30m13s
